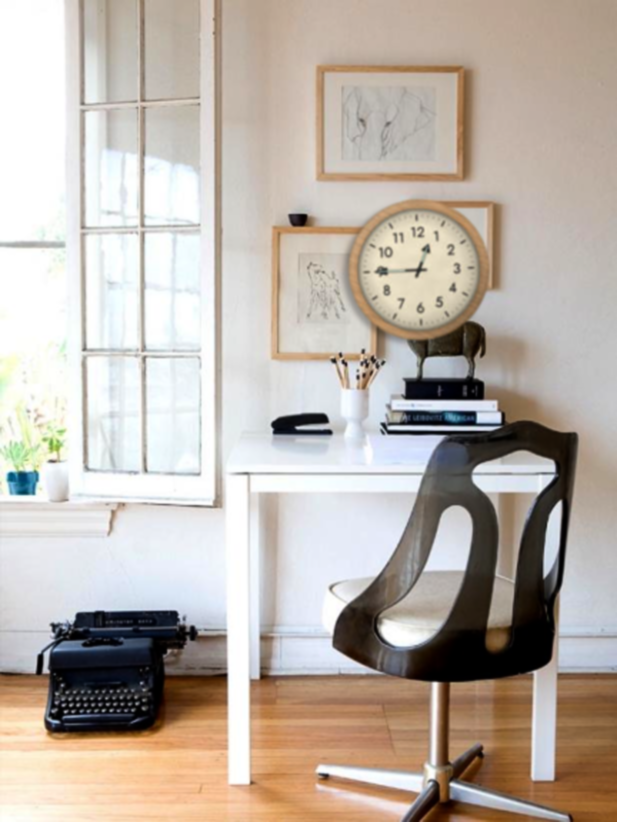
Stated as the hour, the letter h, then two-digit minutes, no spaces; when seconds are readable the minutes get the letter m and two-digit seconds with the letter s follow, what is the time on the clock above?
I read 12h45
